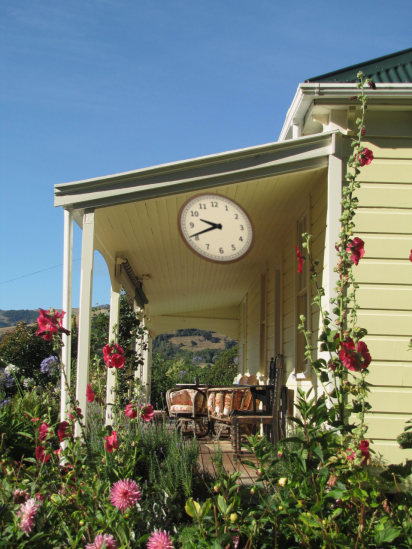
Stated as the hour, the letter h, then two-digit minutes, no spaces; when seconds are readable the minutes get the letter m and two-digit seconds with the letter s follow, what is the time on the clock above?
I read 9h41
